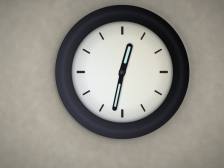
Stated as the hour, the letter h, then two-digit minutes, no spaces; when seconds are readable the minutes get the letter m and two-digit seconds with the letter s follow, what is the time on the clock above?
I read 12h32
